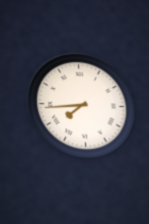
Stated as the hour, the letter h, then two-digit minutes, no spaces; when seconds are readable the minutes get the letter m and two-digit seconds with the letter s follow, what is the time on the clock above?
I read 7h44
